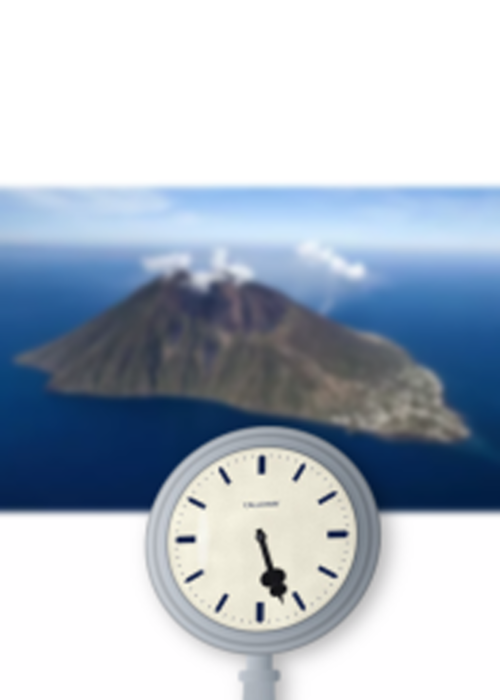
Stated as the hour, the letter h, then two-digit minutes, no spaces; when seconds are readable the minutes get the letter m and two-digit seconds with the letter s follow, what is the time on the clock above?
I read 5h27
